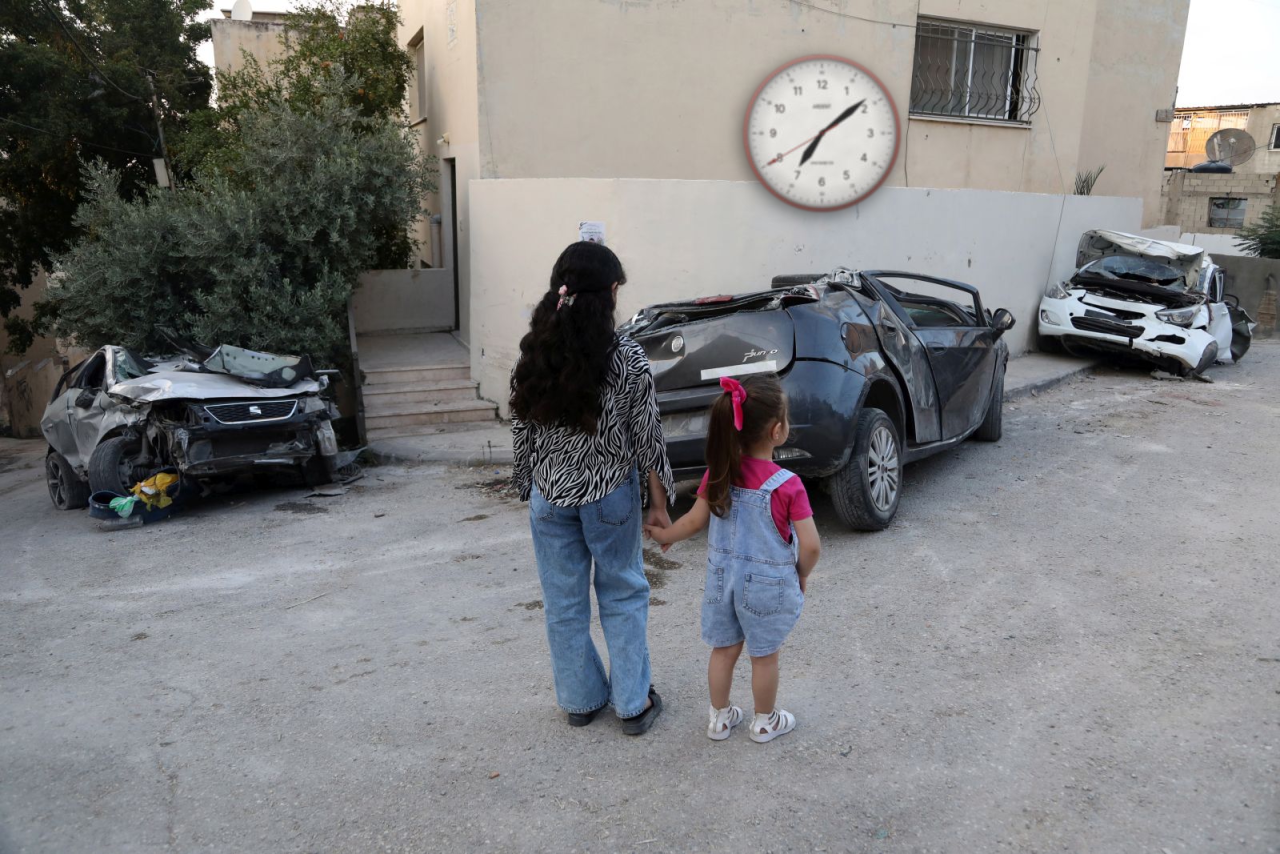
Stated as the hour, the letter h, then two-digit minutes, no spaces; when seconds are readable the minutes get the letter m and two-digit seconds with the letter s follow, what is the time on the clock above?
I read 7h08m40s
